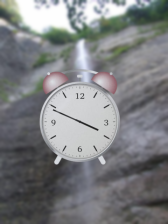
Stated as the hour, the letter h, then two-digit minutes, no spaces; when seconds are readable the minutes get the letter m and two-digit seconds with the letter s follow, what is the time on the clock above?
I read 3h49
